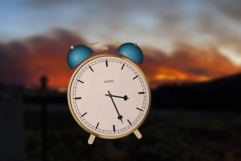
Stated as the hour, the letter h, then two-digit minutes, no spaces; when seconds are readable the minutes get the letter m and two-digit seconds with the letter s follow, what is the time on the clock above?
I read 3h27
